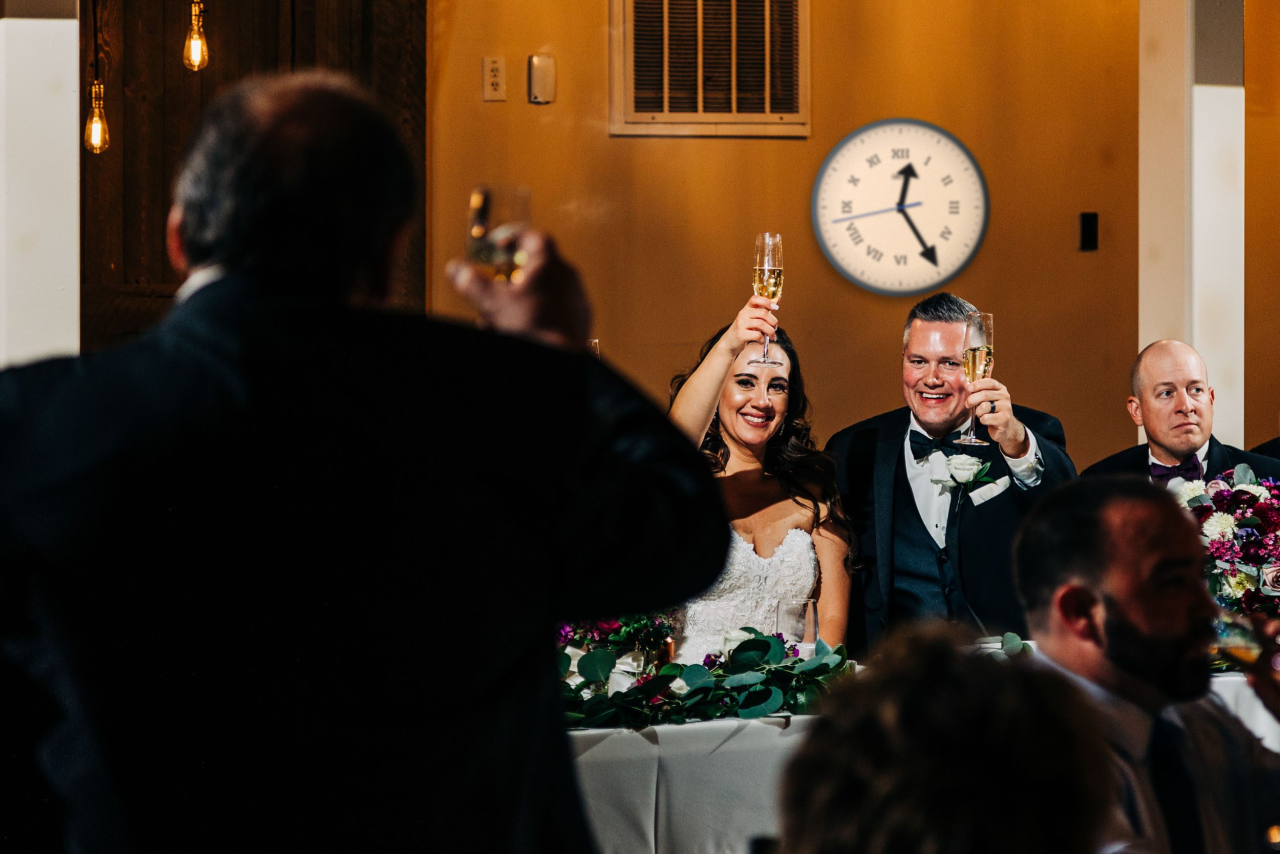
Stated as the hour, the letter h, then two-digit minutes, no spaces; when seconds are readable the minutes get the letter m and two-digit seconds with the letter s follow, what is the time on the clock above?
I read 12h24m43s
